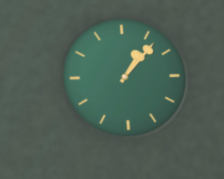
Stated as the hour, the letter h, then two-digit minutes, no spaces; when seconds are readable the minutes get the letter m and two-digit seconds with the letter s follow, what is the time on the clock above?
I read 1h07
